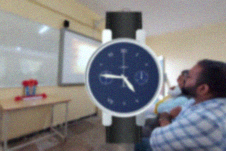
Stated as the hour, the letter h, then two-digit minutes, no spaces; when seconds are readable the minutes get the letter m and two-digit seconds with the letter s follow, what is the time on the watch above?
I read 4h46
